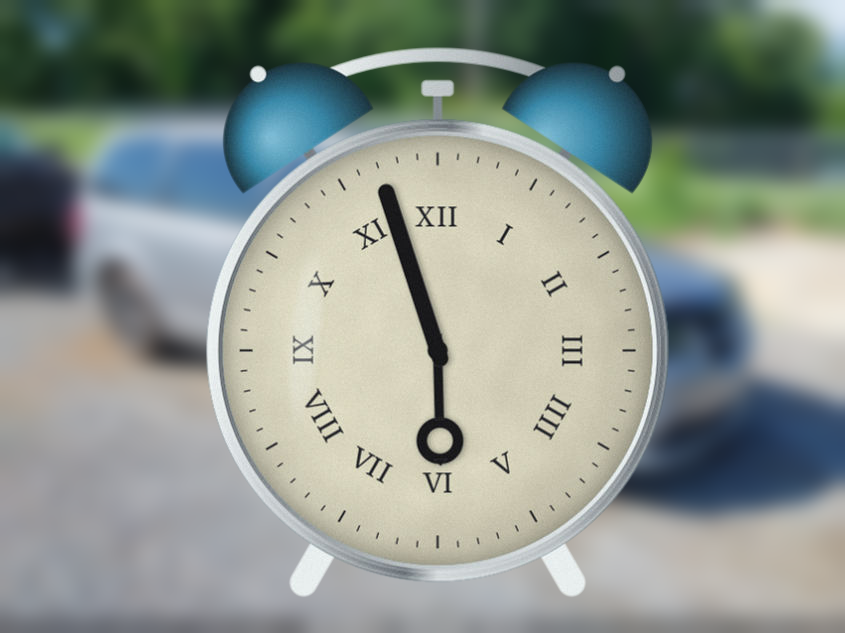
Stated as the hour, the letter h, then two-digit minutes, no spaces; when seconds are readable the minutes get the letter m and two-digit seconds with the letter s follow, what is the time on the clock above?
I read 5h57
